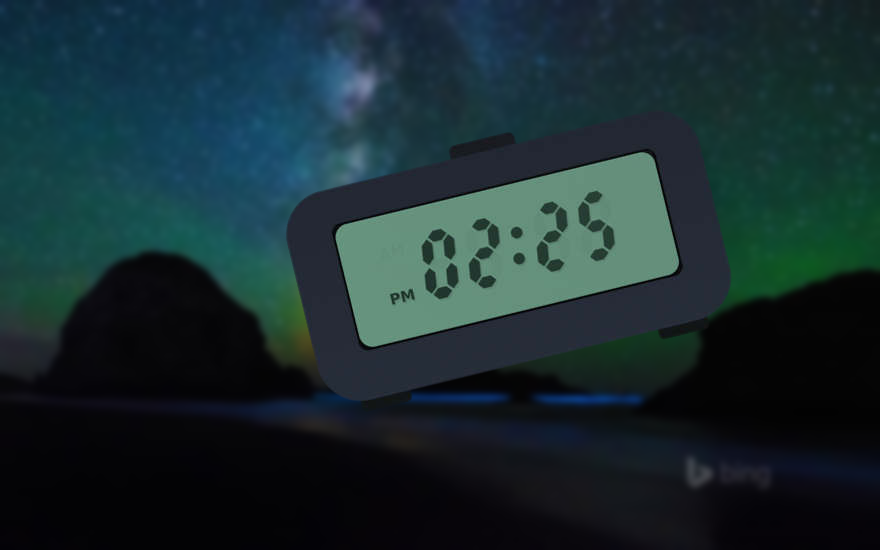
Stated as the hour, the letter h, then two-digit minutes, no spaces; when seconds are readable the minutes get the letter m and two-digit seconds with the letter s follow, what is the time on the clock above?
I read 2h25
